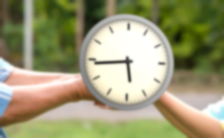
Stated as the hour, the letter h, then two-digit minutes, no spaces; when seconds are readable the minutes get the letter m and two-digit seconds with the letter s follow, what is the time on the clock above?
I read 5h44
